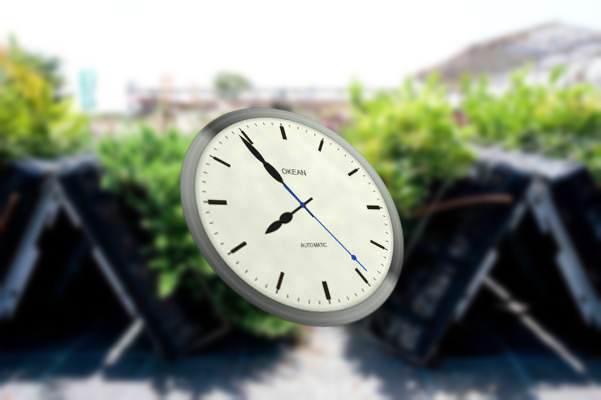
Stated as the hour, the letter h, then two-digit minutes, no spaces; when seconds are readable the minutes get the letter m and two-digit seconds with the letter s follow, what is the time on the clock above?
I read 7h54m24s
